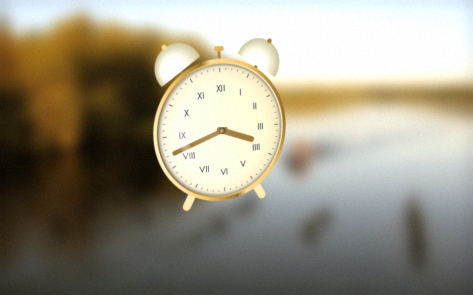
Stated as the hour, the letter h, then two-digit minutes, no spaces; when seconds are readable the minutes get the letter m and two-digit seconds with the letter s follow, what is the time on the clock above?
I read 3h42
